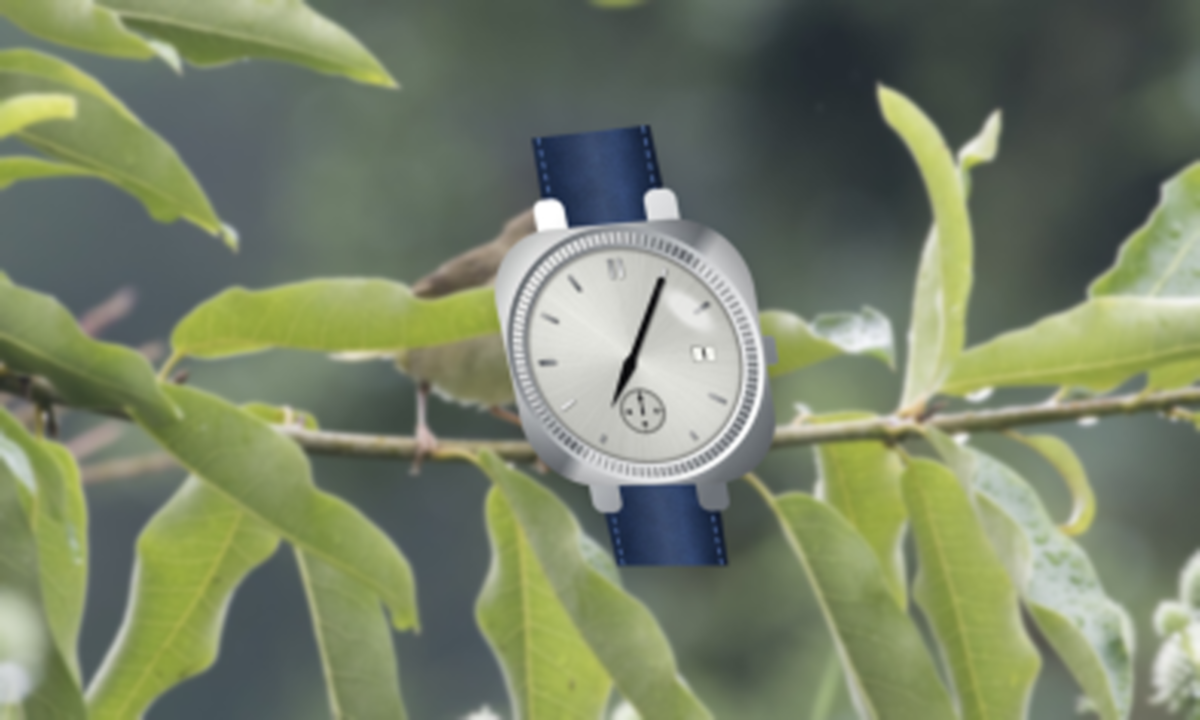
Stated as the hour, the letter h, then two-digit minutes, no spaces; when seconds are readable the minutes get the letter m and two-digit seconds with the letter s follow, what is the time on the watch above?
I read 7h05
